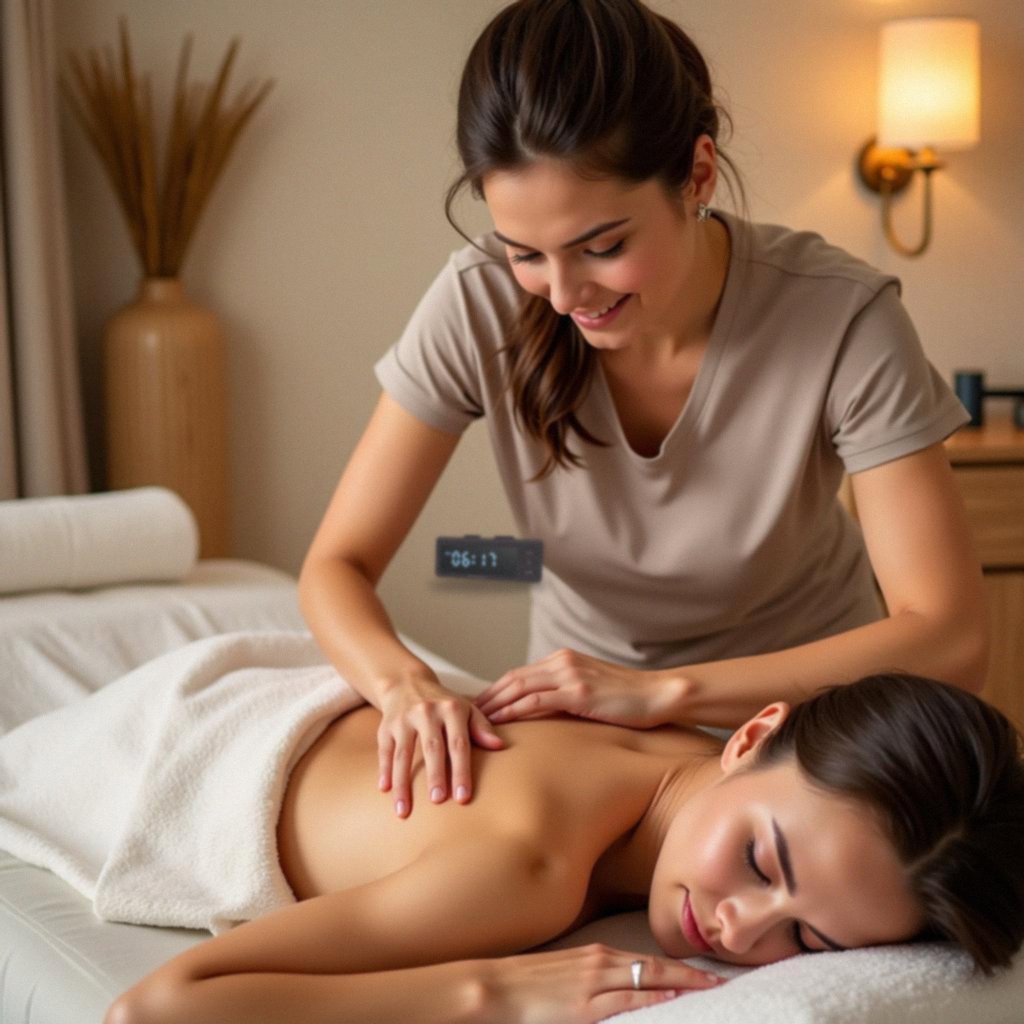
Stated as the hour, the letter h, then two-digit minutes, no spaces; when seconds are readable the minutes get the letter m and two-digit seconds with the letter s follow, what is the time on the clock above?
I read 6h17
